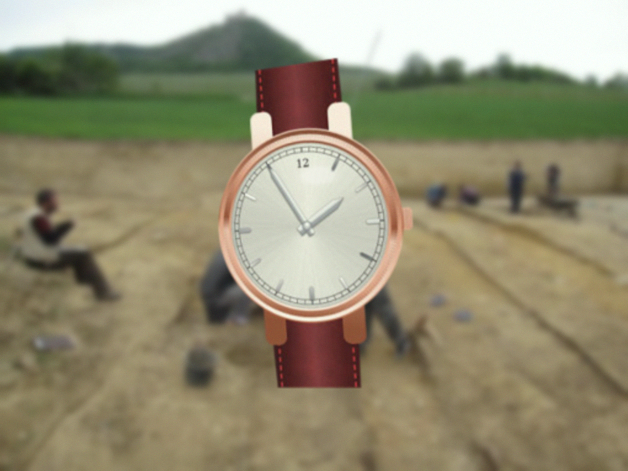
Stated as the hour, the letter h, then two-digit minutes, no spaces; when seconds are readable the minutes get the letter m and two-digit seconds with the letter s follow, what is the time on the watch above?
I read 1h55
